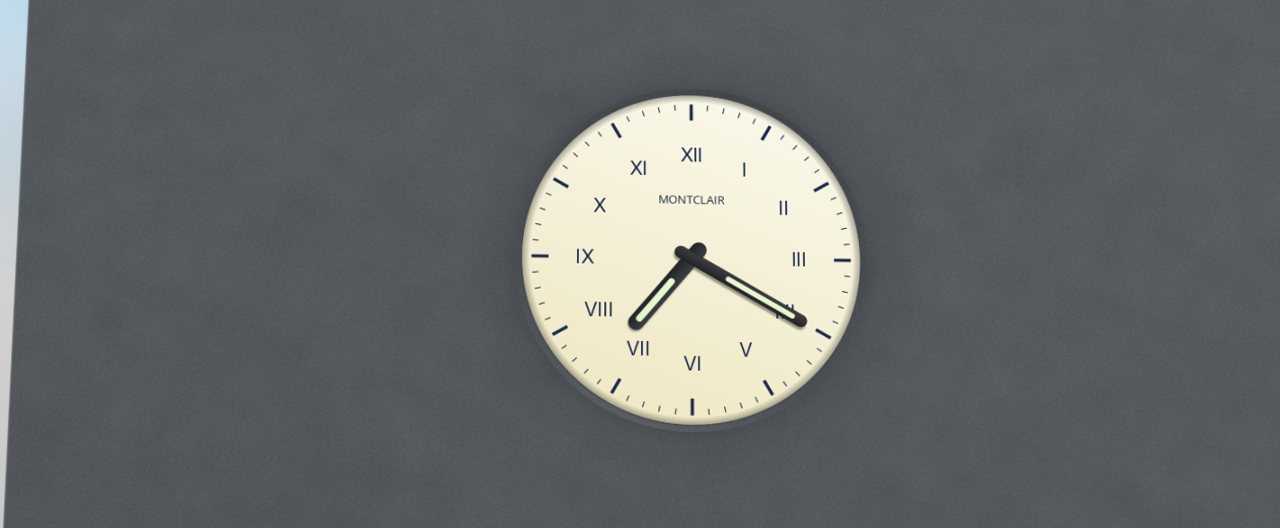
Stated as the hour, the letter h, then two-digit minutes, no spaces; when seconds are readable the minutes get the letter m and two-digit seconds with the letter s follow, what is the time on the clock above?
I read 7h20
